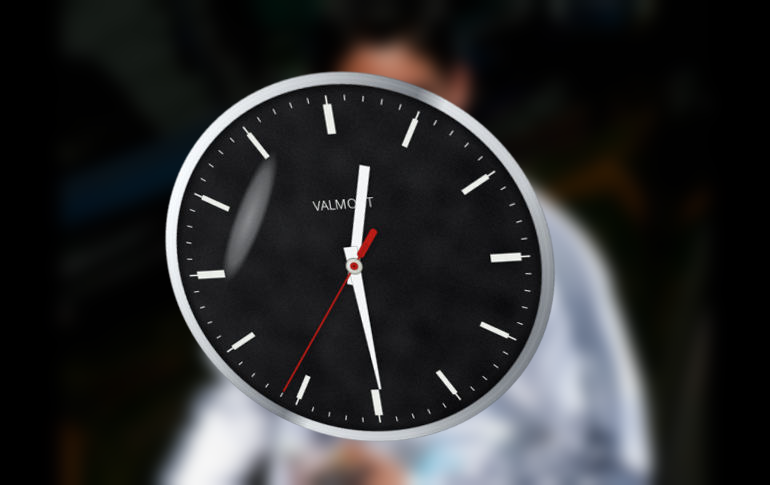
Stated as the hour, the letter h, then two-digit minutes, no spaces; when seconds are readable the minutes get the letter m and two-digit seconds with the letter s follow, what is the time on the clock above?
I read 12h29m36s
